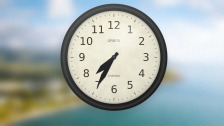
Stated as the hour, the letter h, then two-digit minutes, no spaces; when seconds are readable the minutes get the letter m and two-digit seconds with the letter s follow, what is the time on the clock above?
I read 7h35
